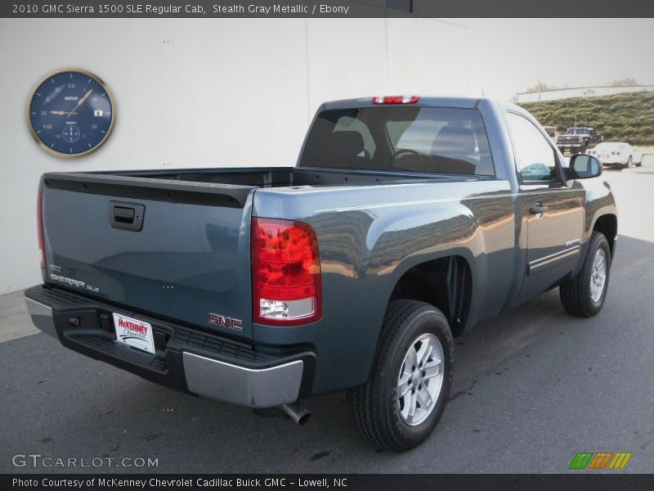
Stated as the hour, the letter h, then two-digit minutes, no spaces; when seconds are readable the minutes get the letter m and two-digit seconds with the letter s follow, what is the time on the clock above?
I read 9h07
